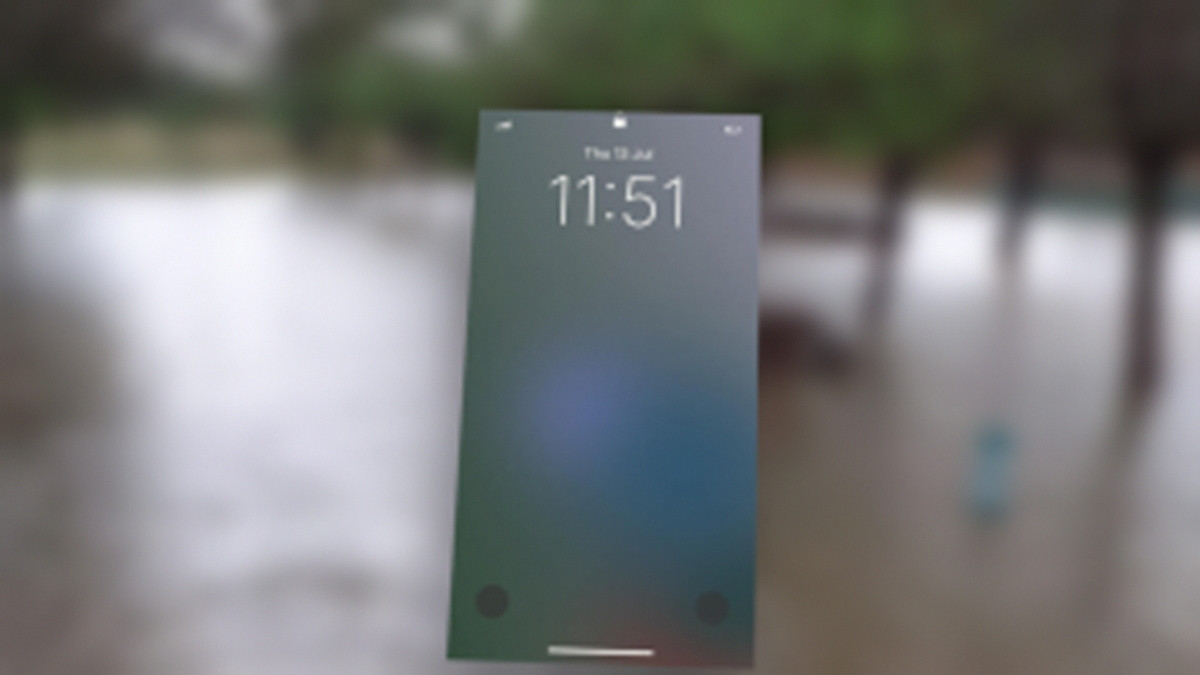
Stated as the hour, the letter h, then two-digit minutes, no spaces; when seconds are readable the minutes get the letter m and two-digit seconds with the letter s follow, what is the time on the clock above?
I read 11h51
